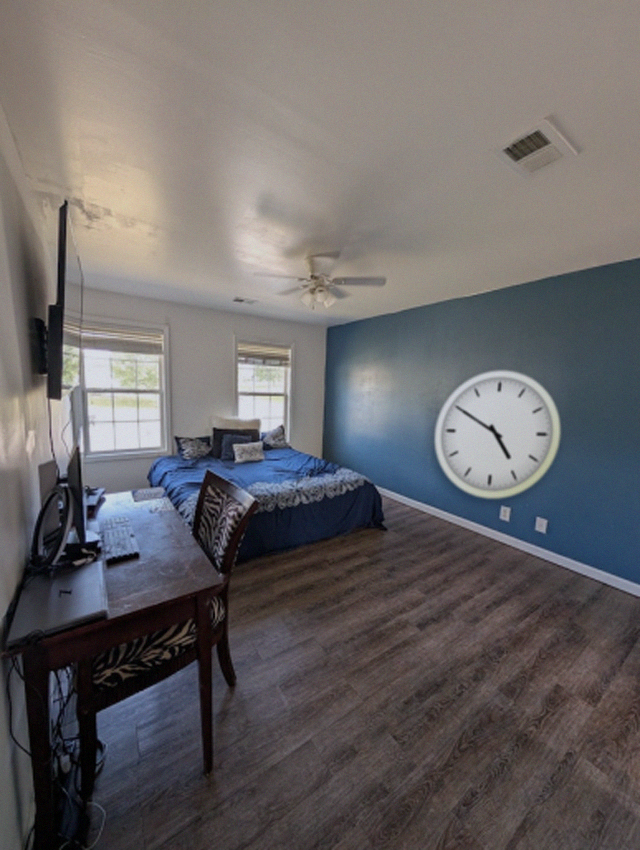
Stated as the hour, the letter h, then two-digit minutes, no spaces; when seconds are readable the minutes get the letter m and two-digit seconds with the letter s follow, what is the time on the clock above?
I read 4h50
